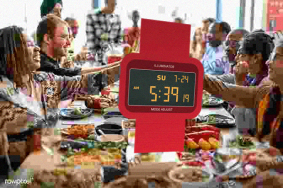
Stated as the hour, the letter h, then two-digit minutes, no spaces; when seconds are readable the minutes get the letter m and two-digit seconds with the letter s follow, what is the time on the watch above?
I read 5h39m19s
